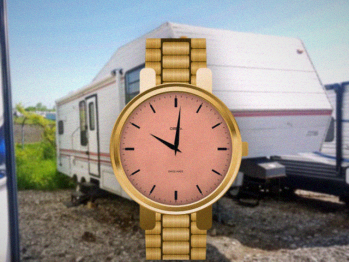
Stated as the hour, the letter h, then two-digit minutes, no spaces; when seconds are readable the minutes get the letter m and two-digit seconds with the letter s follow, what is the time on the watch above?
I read 10h01
